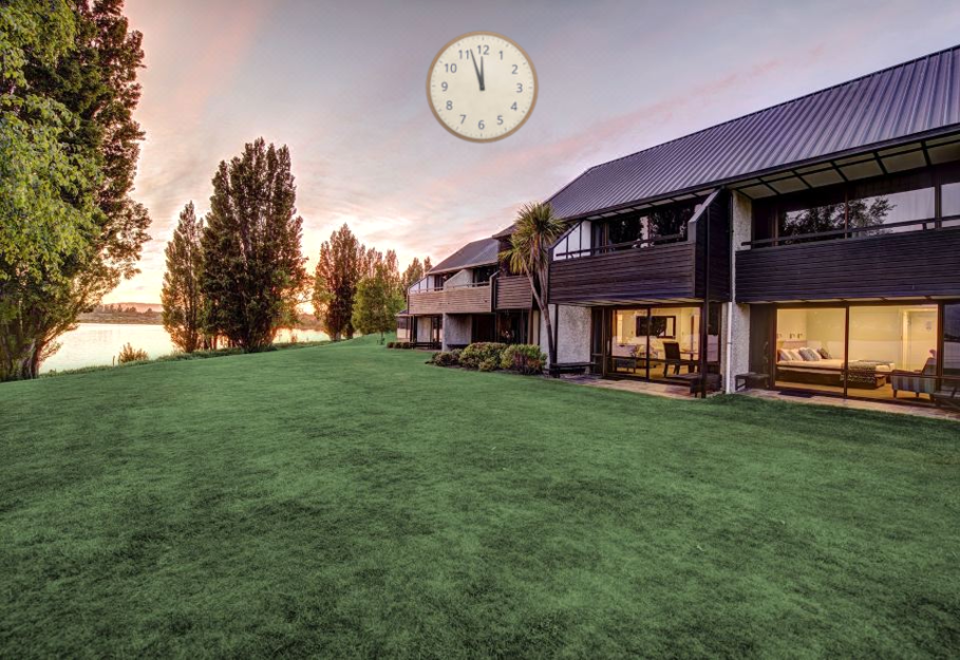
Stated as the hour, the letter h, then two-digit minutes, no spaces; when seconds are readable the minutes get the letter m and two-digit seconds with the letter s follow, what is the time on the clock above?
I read 11h57
